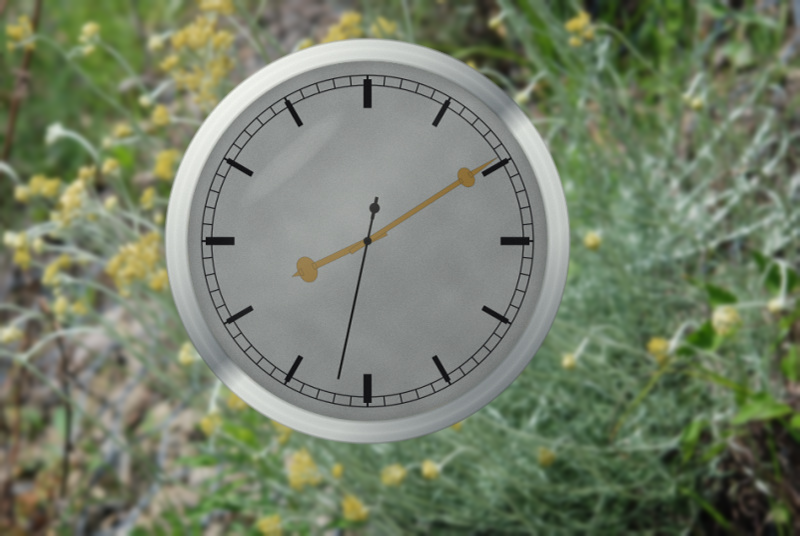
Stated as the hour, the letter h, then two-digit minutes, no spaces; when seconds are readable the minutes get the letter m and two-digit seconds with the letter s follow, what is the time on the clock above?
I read 8h09m32s
